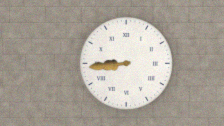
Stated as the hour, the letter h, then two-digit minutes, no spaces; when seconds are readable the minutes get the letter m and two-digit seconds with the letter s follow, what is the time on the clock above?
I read 8h44
